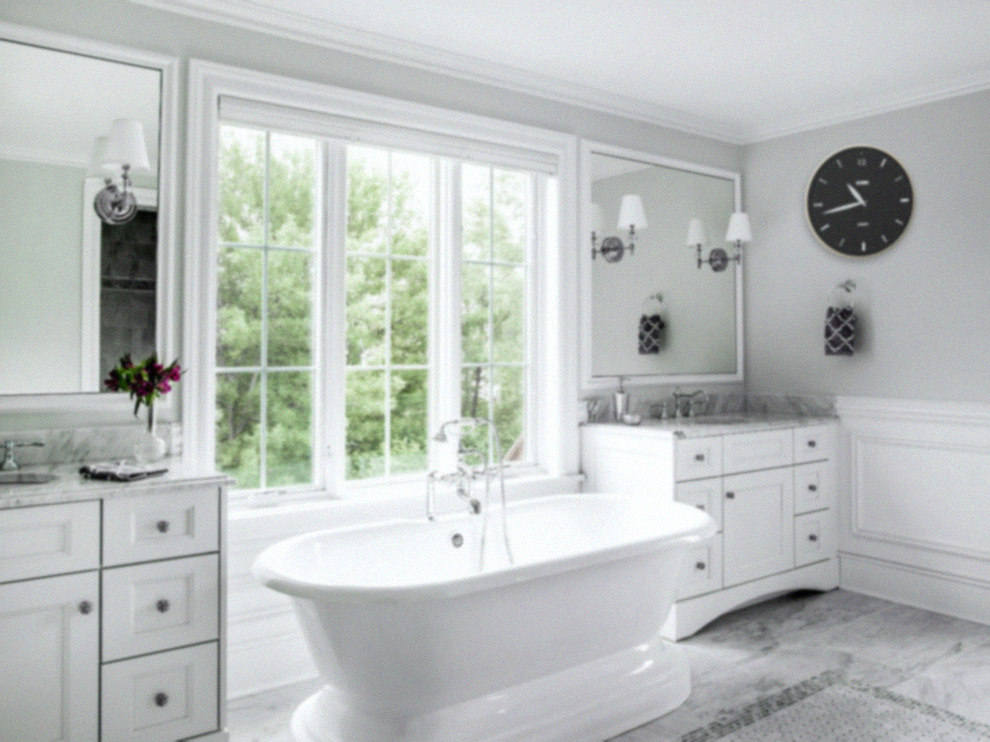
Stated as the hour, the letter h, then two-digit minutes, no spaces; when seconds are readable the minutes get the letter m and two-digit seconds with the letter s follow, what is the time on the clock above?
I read 10h43
